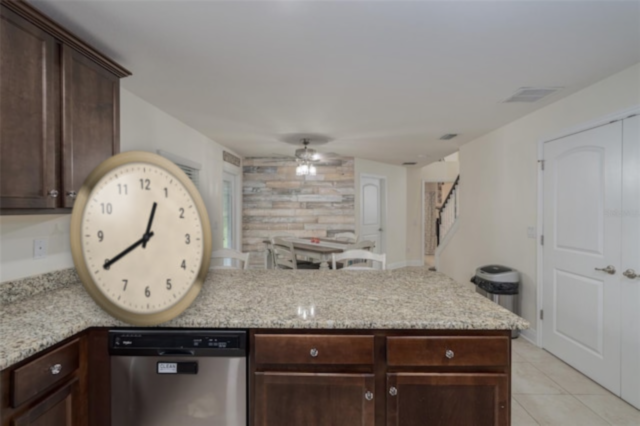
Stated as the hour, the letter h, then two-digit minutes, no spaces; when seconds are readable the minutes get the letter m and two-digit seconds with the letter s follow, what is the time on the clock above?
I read 12h40
